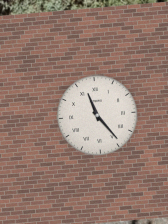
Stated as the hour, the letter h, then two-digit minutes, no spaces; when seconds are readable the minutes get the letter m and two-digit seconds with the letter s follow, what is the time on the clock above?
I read 11h24
